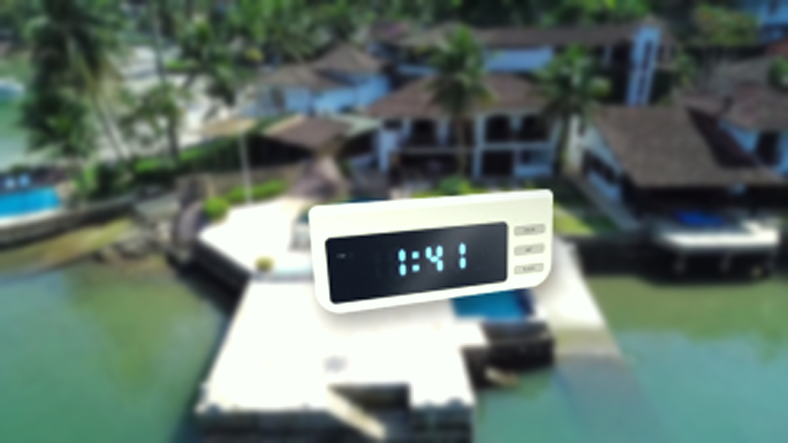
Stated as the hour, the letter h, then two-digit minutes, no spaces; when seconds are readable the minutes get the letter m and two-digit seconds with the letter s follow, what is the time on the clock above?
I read 1h41
